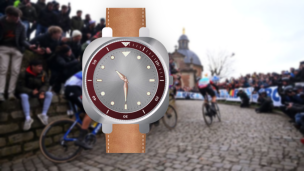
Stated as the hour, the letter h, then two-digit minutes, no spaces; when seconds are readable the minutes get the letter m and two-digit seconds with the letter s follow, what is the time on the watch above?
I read 10h30
